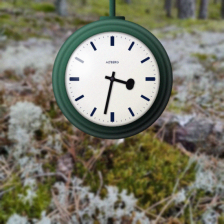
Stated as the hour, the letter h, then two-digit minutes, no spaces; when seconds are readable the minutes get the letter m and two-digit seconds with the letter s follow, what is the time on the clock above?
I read 3h32
